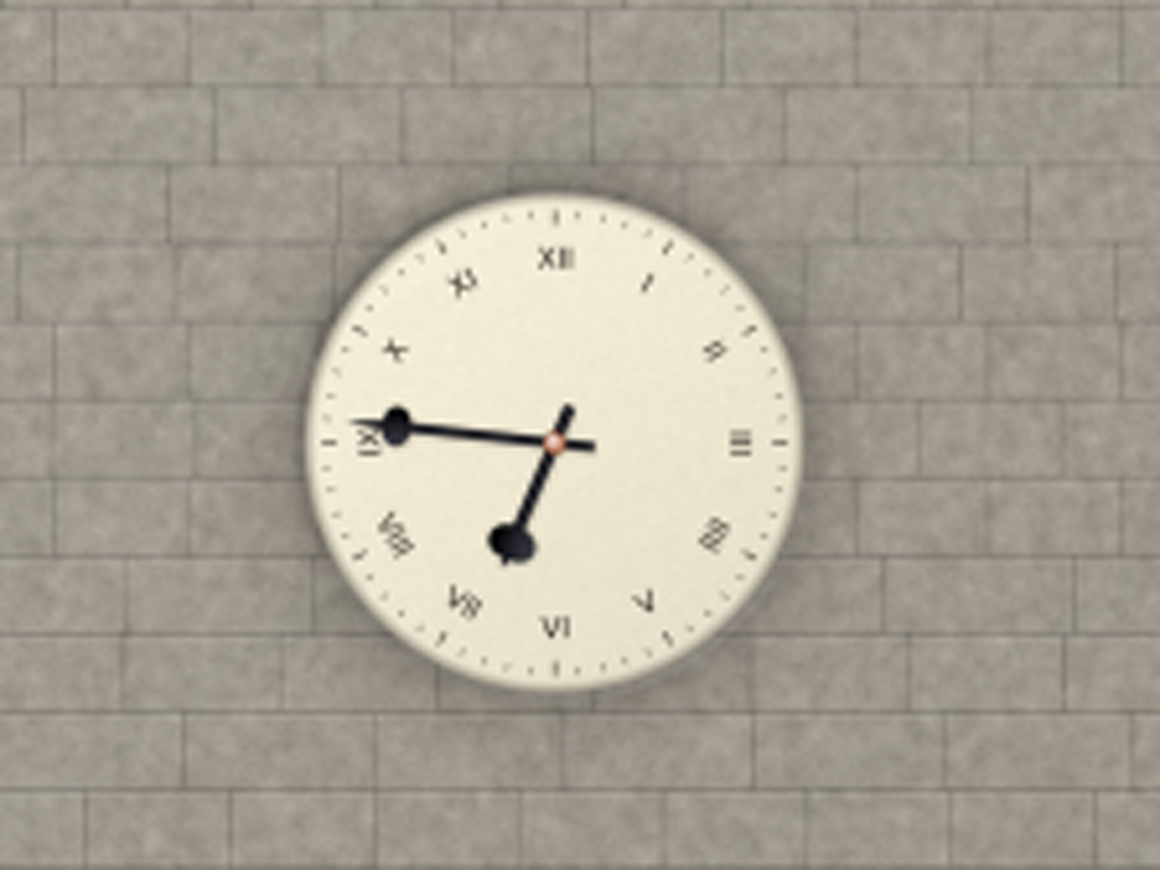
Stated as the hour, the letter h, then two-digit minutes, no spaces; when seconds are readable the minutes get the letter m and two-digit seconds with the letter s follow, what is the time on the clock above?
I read 6h46
